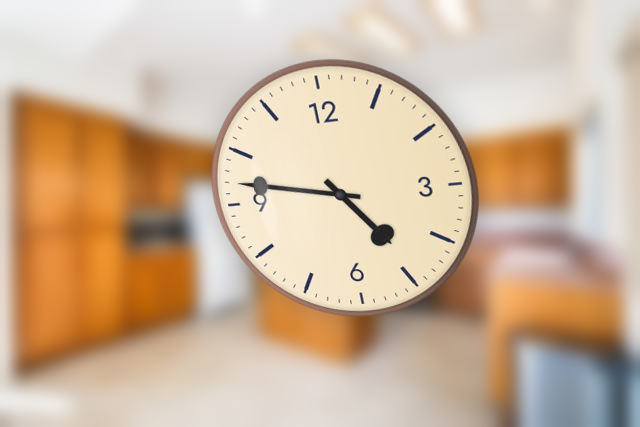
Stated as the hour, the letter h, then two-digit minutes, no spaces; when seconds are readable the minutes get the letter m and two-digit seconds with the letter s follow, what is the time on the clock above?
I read 4h47
